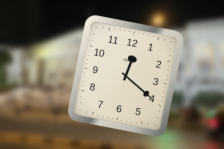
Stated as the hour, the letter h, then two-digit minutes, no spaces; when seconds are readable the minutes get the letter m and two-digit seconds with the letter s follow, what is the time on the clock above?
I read 12h20
